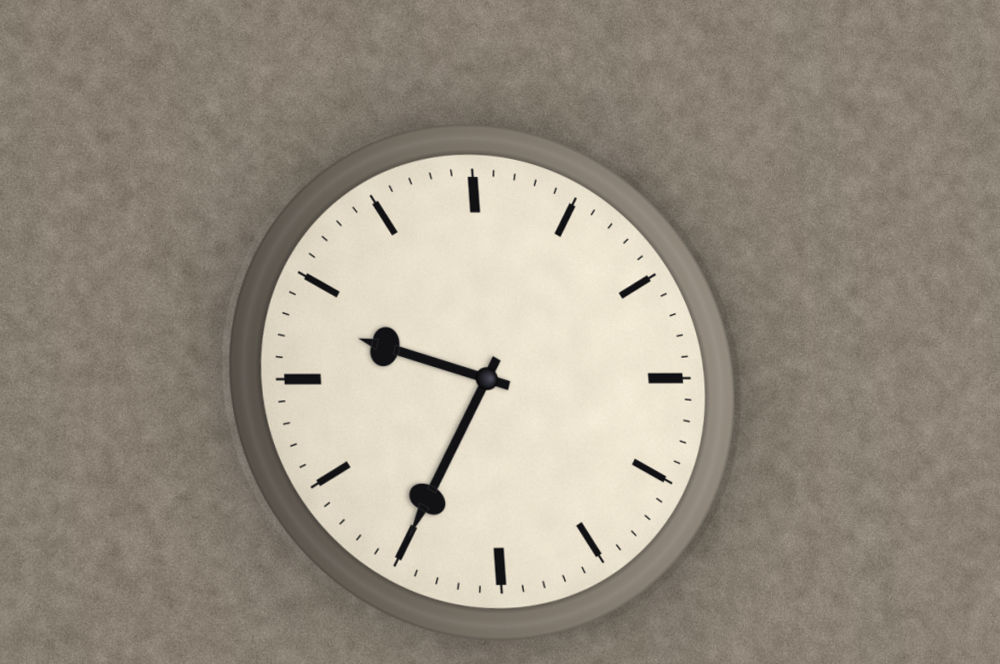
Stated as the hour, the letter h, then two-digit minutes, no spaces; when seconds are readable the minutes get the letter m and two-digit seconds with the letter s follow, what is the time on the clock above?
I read 9h35
